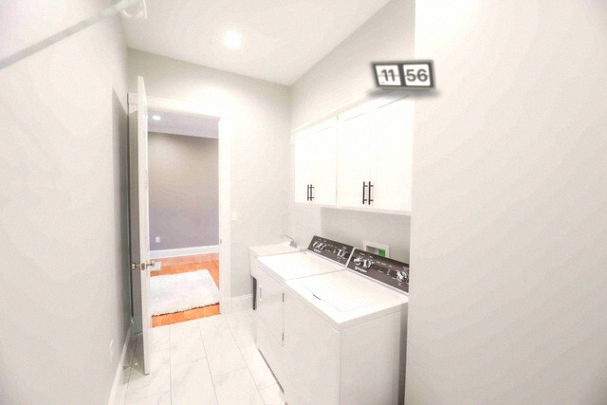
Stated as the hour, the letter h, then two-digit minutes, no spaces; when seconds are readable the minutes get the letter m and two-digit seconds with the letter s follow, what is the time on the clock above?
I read 11h56
